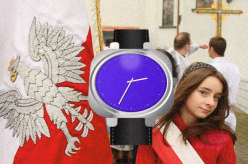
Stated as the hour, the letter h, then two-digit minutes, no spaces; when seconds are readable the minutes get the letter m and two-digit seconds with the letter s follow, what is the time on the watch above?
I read 2h34
